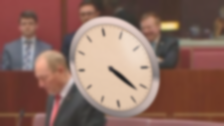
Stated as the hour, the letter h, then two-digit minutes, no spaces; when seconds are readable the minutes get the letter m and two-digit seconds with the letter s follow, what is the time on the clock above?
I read 4h22
